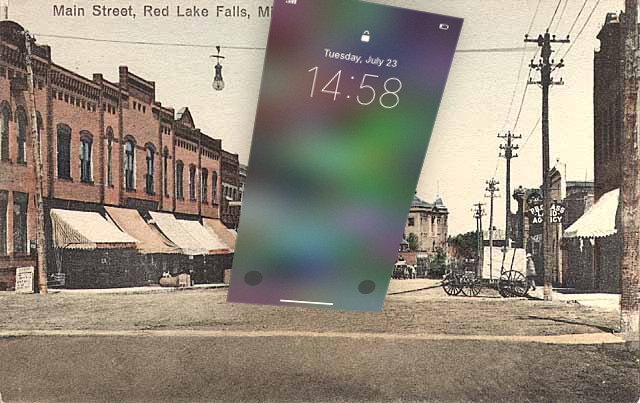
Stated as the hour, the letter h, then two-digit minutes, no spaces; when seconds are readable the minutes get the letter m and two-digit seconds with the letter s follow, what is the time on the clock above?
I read 14h58
